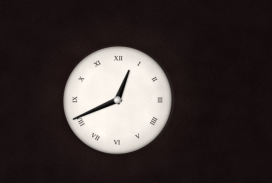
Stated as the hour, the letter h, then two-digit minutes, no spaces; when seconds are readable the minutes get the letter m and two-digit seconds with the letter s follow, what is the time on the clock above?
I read 12h41
